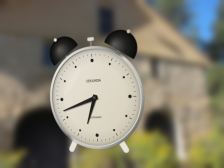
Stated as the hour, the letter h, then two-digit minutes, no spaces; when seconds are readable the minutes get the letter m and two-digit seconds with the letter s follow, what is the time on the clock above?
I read 6h42
